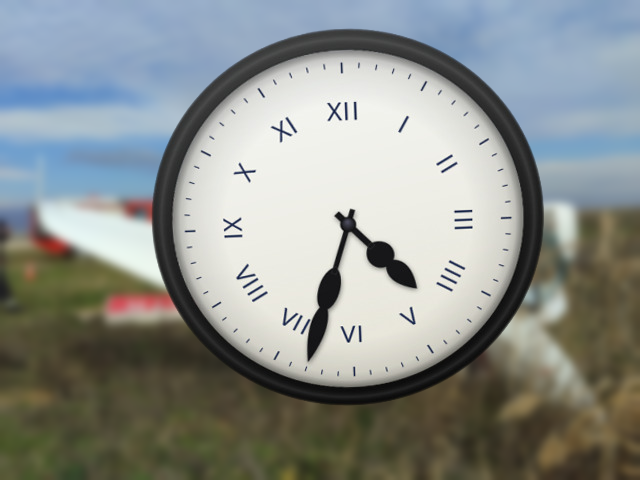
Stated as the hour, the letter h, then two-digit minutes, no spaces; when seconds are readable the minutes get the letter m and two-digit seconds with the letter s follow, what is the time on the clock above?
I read 4h33
